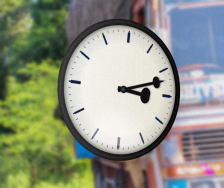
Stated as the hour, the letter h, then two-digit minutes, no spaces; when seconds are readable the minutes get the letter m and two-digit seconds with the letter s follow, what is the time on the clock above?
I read 3h12
